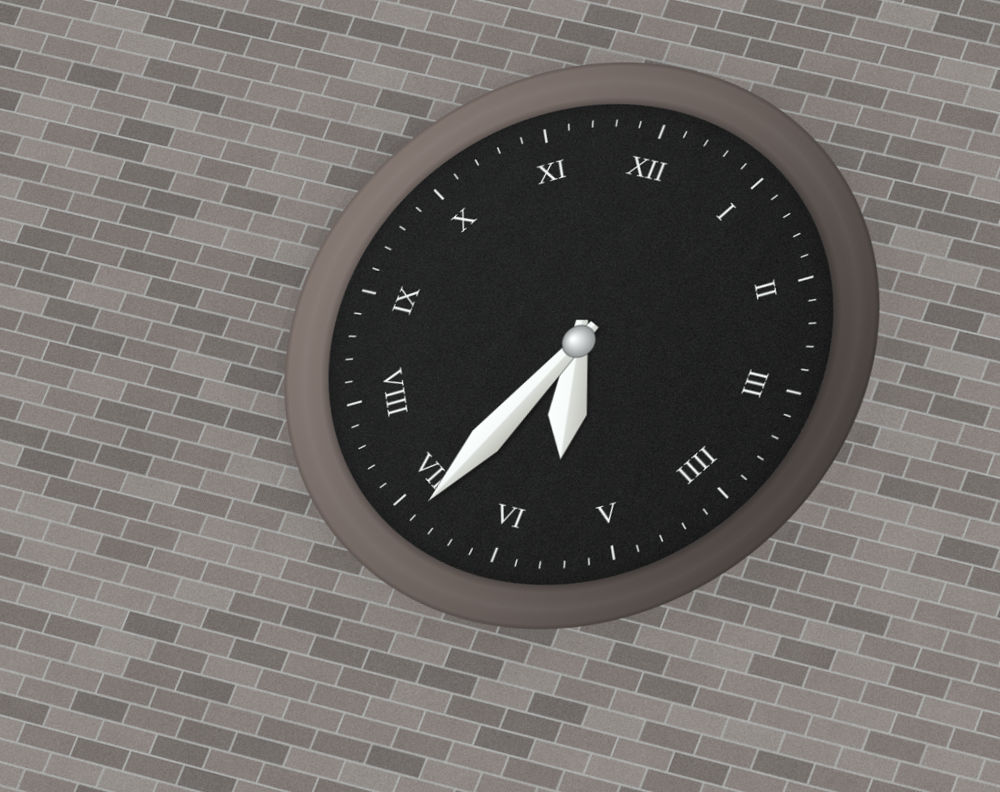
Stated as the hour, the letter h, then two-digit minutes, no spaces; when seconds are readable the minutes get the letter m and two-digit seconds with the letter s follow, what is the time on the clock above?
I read 5h34
